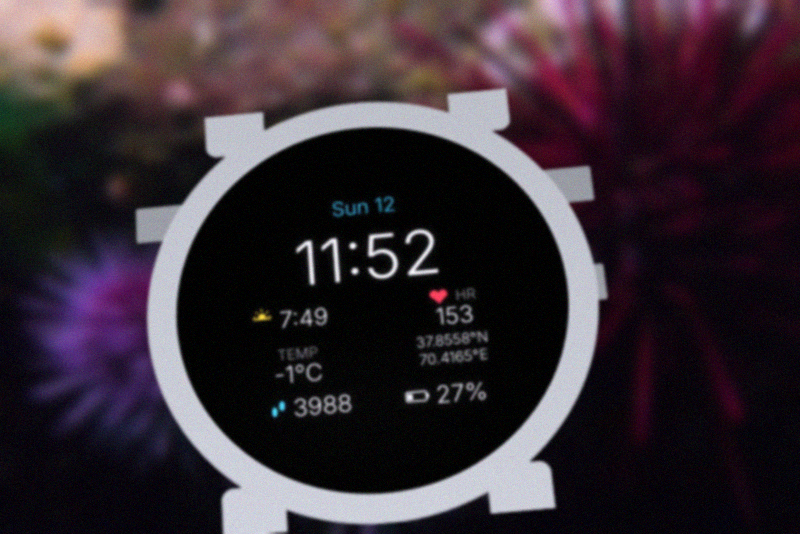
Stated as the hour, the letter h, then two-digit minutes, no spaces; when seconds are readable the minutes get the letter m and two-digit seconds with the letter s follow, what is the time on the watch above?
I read 11h52
